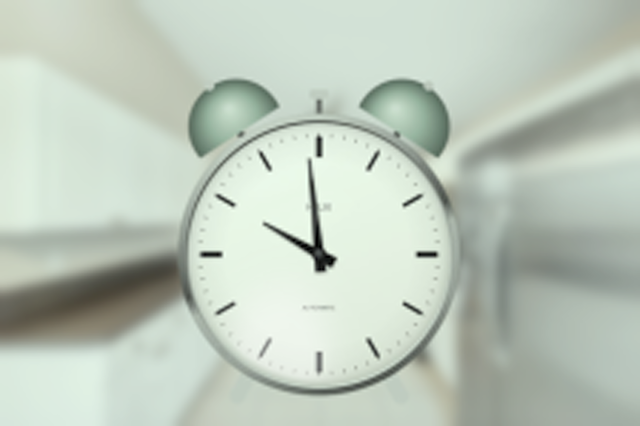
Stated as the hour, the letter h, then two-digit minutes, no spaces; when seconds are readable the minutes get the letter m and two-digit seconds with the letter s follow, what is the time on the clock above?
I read 9h59
